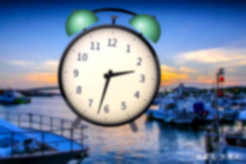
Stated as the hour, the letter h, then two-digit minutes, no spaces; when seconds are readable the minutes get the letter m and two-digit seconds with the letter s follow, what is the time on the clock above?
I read 2h32
